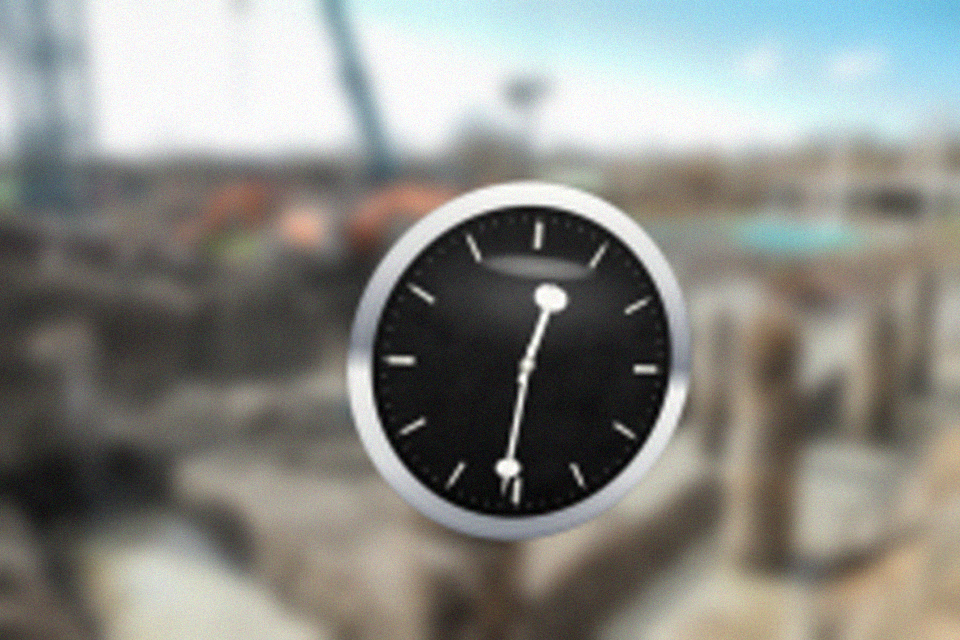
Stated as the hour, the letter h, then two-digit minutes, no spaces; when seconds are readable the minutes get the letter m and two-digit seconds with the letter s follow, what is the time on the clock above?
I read 12h31
